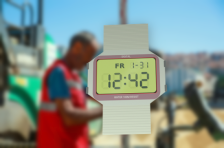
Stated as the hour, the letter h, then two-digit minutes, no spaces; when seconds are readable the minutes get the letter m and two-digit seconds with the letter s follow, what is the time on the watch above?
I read 12h42
